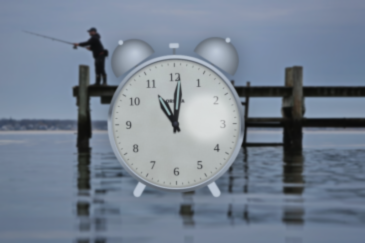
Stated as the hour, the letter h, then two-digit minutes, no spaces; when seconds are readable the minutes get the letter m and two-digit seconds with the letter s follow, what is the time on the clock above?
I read 11h01
